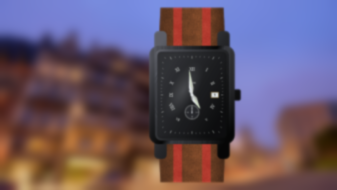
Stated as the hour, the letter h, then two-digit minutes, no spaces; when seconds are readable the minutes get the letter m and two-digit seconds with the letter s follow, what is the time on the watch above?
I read 4h59
